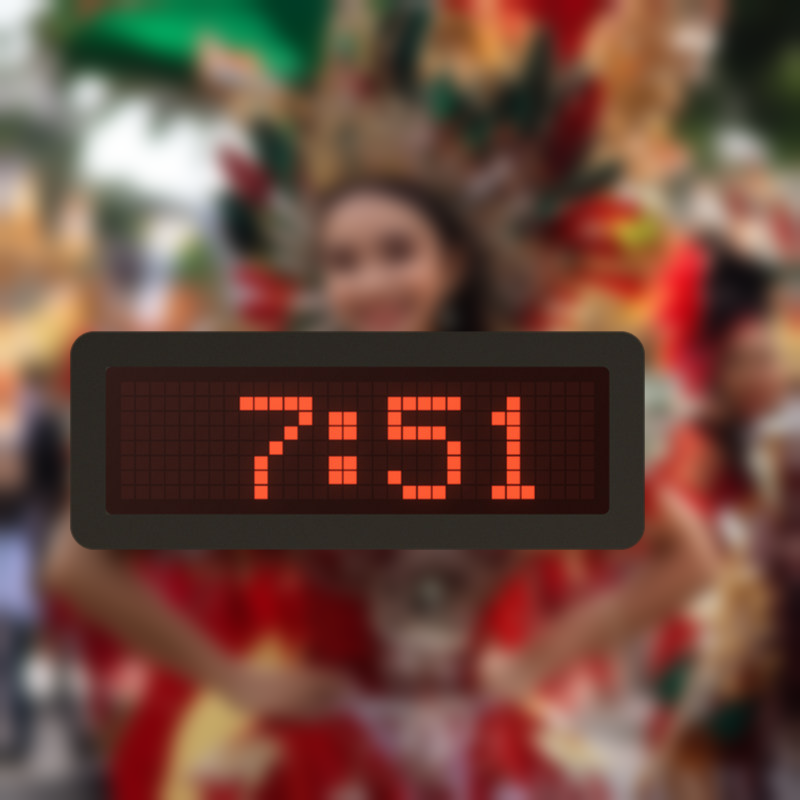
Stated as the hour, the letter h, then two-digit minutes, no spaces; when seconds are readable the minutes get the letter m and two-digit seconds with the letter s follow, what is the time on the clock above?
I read 7h51
